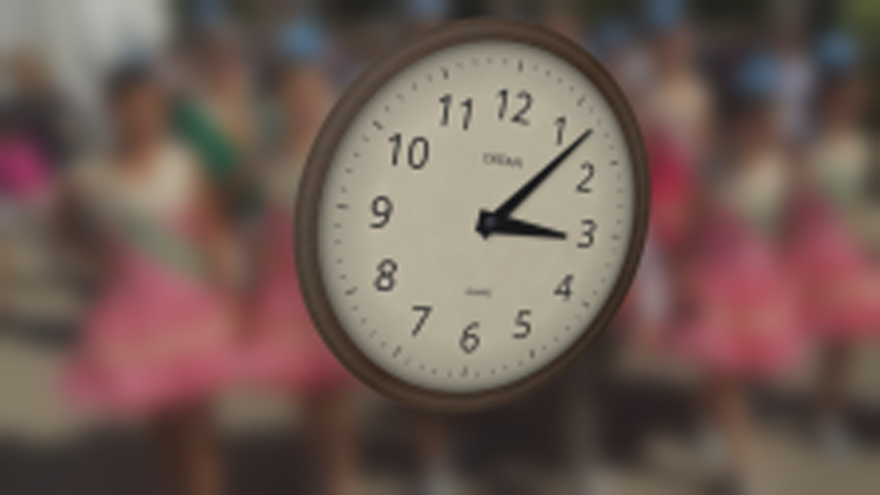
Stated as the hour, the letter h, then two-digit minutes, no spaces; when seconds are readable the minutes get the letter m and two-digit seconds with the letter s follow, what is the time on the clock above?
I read 3h07
